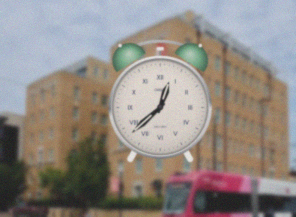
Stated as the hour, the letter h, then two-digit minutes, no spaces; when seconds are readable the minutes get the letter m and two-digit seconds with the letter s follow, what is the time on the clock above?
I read 12h38
